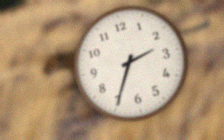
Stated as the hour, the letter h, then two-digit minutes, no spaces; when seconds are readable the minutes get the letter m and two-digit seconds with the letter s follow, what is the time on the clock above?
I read 2h35
